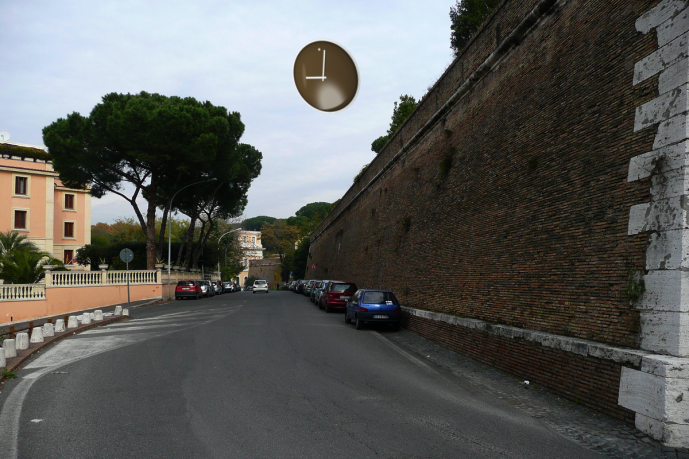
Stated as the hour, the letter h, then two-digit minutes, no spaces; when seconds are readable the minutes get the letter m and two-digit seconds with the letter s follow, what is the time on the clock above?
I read 9h02
